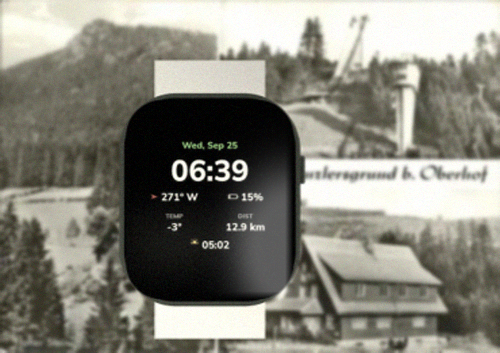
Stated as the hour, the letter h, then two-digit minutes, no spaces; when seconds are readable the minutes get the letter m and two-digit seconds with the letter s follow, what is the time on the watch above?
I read 6h39
